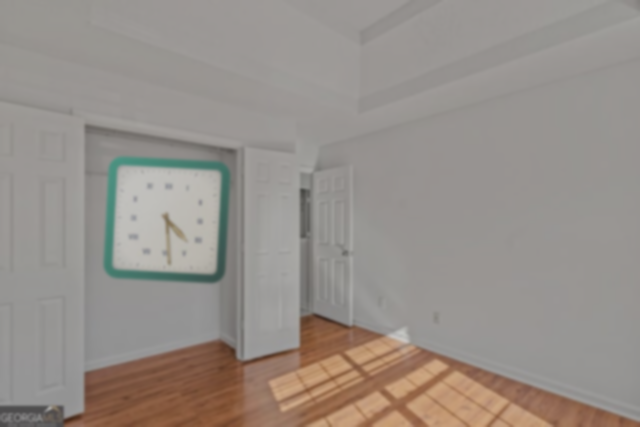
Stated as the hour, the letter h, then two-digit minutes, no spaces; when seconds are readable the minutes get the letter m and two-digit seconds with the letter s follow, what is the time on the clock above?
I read 4h29
